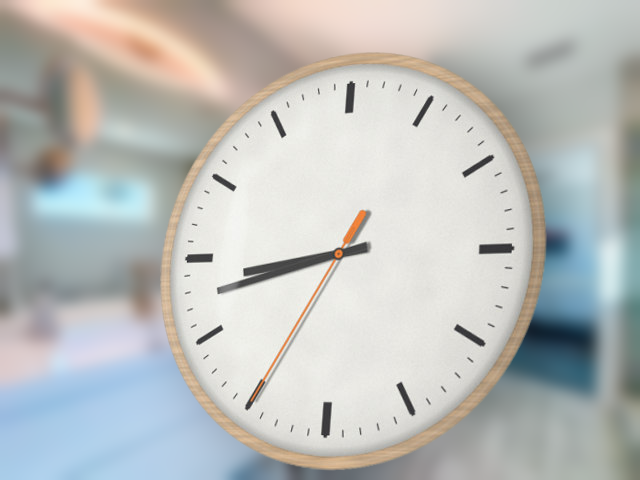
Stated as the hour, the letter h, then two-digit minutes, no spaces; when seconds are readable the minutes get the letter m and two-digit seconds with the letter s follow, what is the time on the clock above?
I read 8h42m35s
